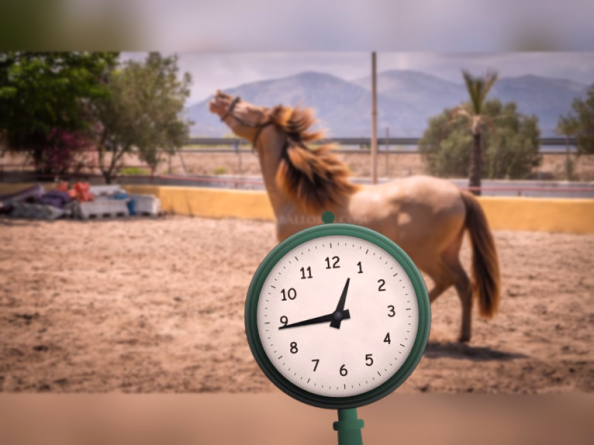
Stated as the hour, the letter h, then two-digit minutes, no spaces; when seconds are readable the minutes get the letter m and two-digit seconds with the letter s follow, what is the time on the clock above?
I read 12h44
